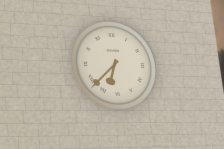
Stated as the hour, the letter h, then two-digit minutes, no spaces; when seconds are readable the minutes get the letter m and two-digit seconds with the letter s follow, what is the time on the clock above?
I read 6h38
